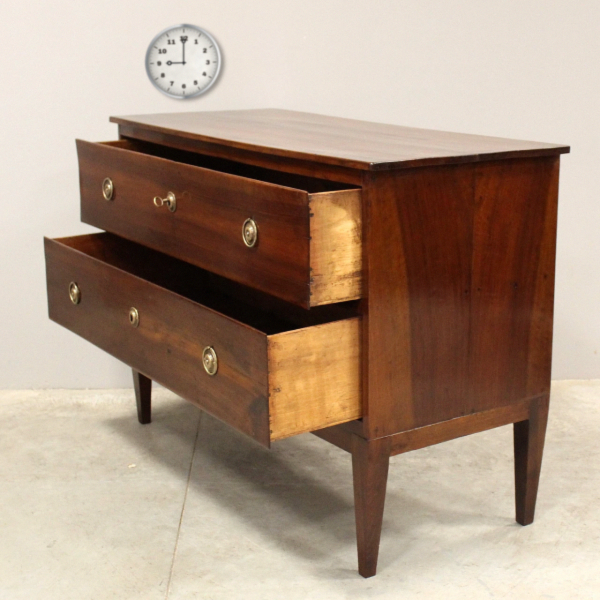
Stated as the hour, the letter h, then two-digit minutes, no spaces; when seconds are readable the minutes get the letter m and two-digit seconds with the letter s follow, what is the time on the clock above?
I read 9h00
